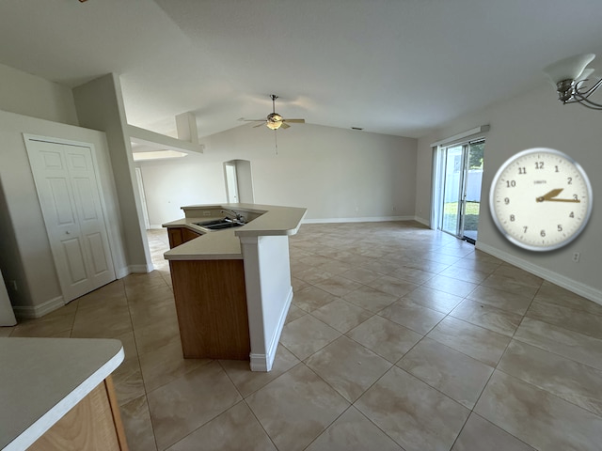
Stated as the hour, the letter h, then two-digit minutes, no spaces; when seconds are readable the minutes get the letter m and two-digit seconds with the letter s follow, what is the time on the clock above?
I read 2h16
